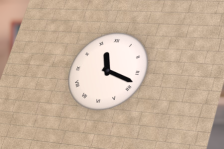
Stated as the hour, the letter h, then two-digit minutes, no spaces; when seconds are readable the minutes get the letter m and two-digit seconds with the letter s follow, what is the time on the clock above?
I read 11h18
